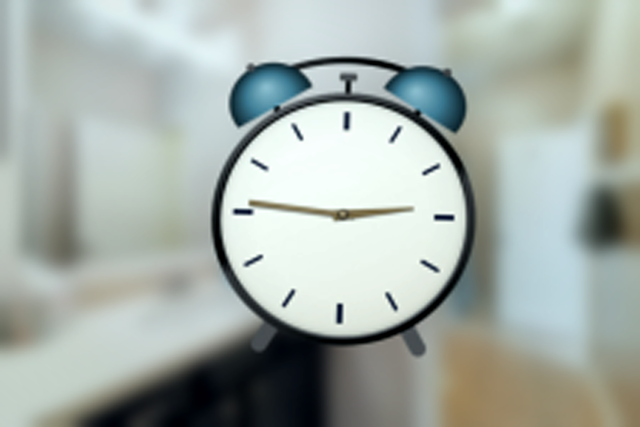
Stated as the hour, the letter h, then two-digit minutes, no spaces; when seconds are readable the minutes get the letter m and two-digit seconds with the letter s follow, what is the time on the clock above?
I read 2h46
